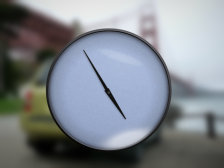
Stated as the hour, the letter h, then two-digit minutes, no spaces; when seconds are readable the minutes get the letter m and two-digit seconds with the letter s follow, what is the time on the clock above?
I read 4h55
